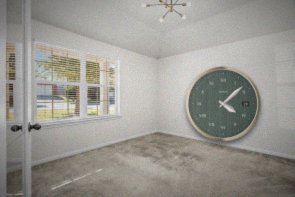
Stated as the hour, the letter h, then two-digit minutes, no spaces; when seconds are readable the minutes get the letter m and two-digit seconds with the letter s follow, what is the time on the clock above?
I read 4h08
